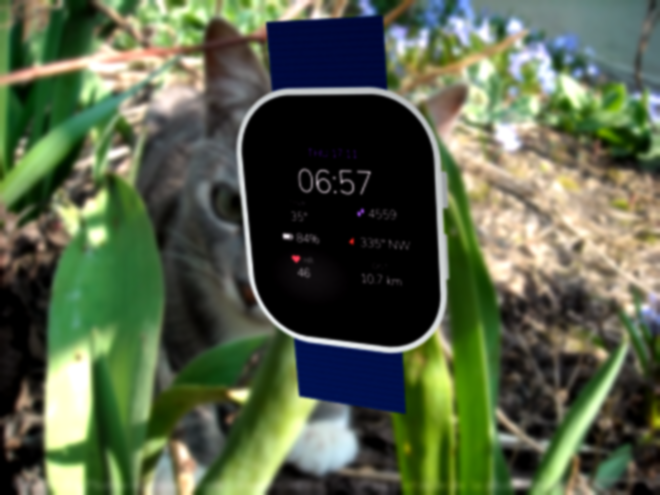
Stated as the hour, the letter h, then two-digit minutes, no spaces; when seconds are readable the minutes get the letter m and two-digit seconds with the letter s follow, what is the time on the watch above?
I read 6h57
